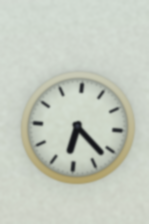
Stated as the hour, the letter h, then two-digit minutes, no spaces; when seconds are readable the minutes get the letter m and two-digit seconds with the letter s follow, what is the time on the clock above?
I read 6h22
